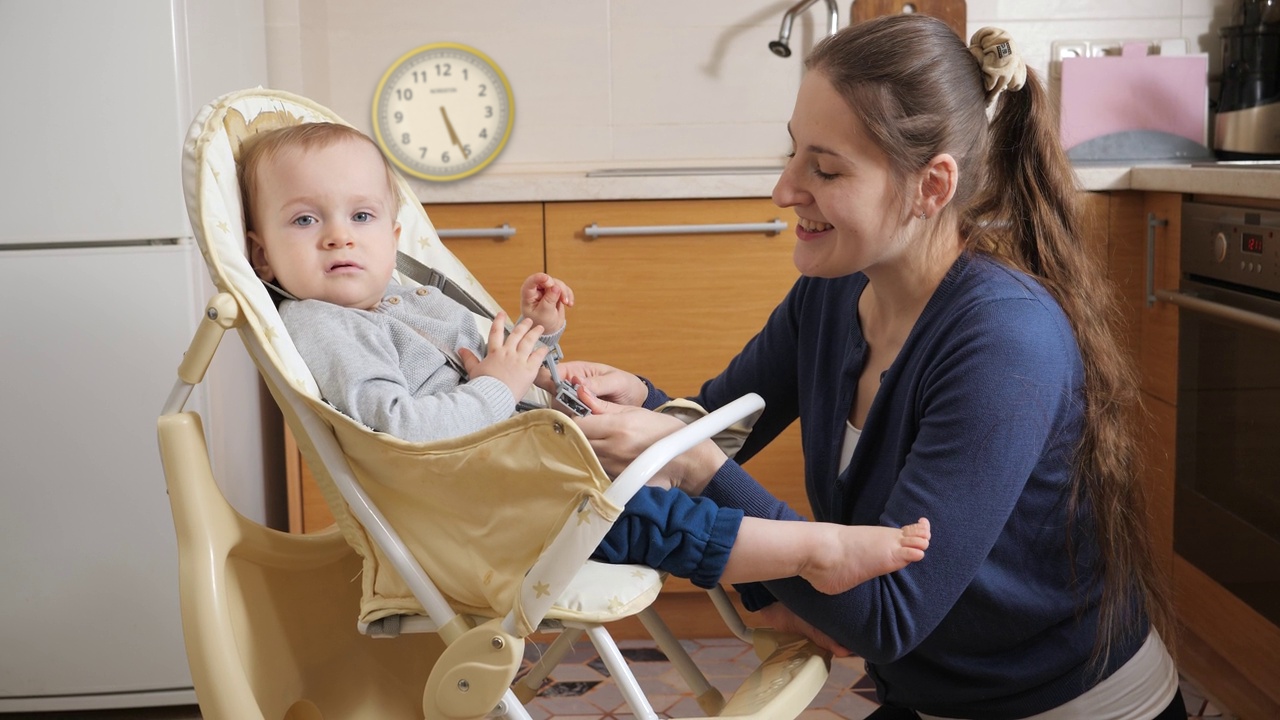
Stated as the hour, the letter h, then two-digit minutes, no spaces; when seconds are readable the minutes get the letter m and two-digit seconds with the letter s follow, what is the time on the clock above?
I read 5h26
